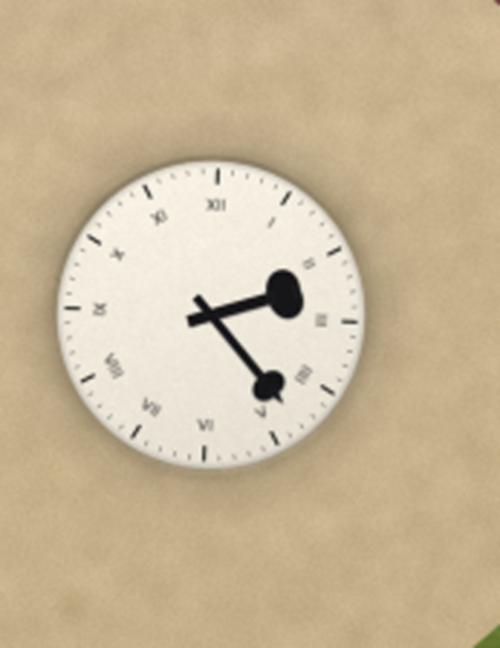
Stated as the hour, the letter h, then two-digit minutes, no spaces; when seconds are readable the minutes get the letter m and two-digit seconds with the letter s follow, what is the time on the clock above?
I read 2h23
